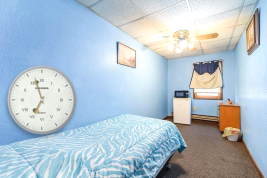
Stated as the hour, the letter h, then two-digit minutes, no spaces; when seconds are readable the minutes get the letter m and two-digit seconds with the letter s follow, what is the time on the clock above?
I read 6h57
